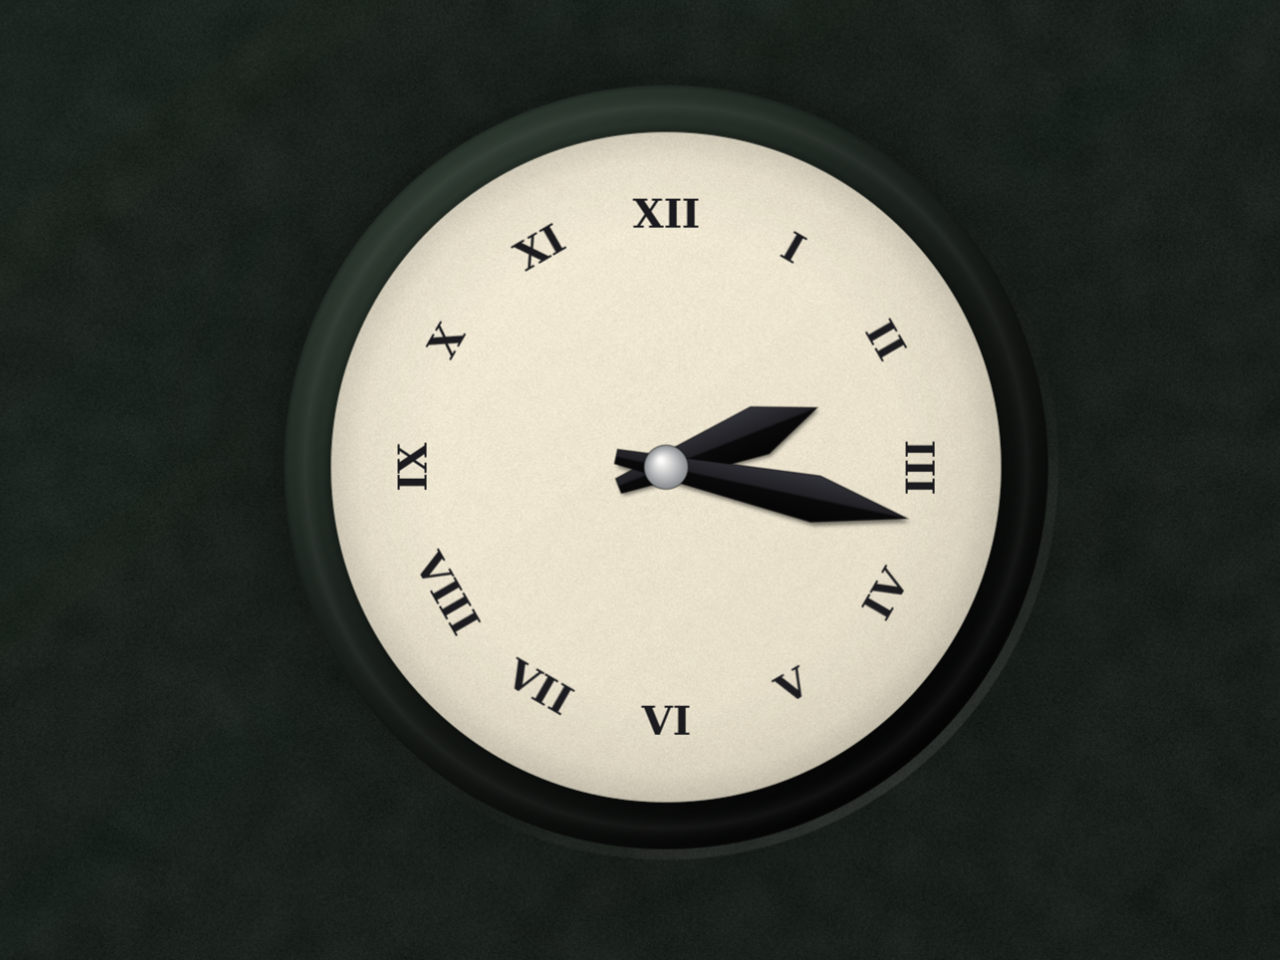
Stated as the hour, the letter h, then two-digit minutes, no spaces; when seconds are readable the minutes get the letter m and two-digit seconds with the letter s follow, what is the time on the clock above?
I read 2h17
